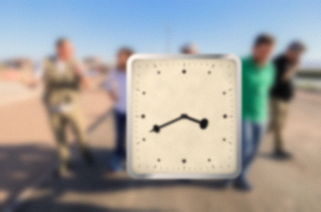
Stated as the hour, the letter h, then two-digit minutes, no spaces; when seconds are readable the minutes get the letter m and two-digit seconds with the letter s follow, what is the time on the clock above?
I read 3h41
